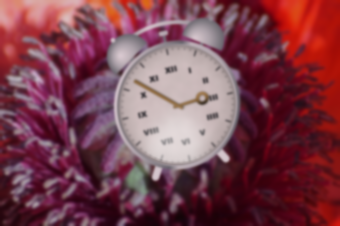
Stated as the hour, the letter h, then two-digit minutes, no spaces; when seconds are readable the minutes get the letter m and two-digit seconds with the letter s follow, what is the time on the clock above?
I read 2h52
